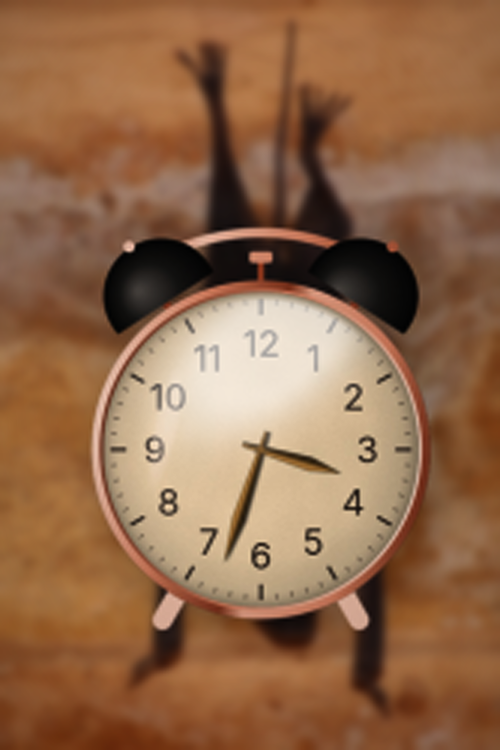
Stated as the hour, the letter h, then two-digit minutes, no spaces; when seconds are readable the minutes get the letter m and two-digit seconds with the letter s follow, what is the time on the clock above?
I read 3h33
